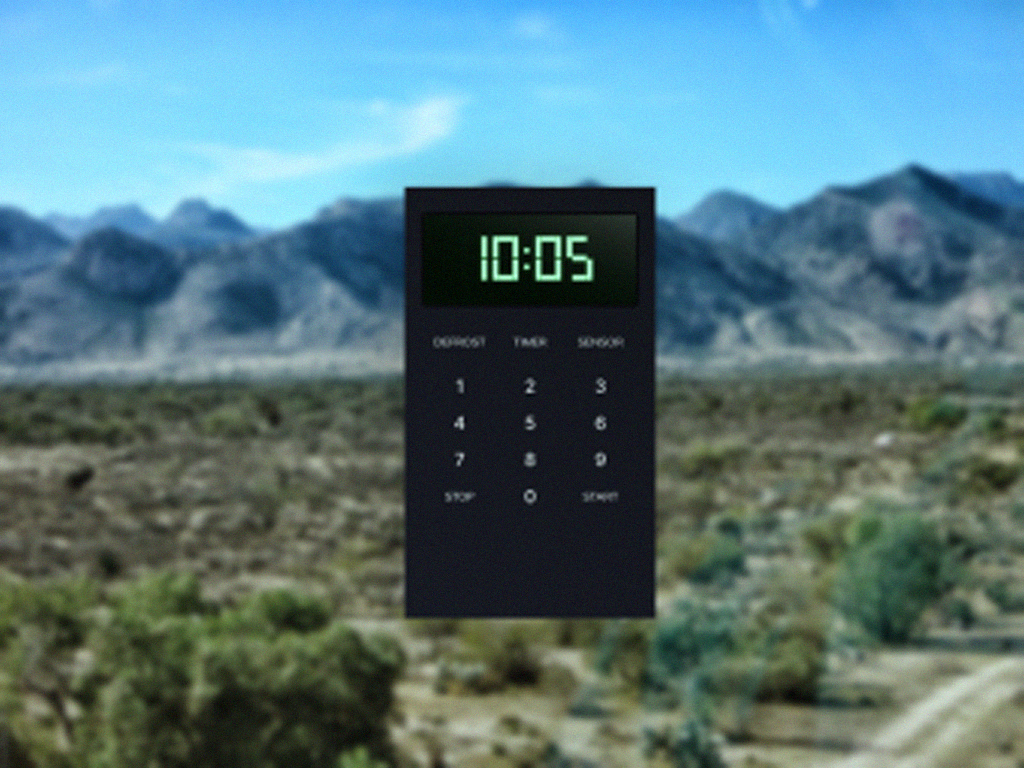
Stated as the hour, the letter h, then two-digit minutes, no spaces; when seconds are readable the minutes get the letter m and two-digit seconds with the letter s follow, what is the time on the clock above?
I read 10h05
